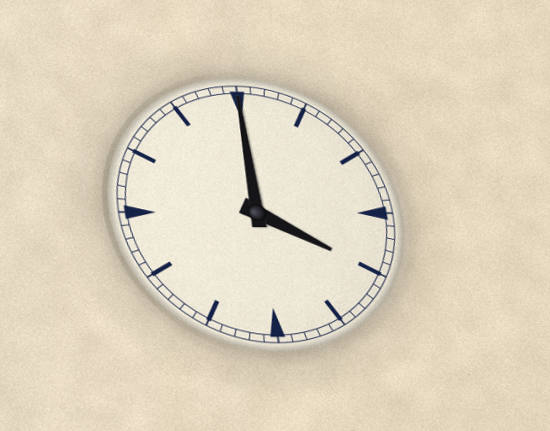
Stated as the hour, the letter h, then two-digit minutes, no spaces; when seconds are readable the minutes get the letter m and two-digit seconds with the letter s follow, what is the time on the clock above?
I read 4h00
